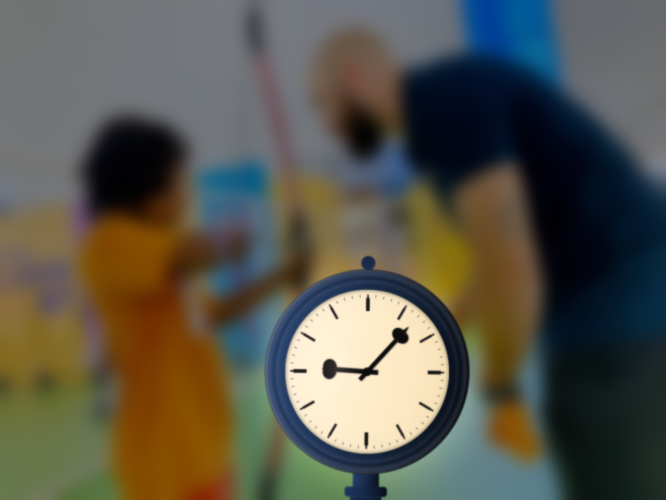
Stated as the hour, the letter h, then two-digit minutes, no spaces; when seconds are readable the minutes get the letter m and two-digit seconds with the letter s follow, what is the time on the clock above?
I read 9h07
